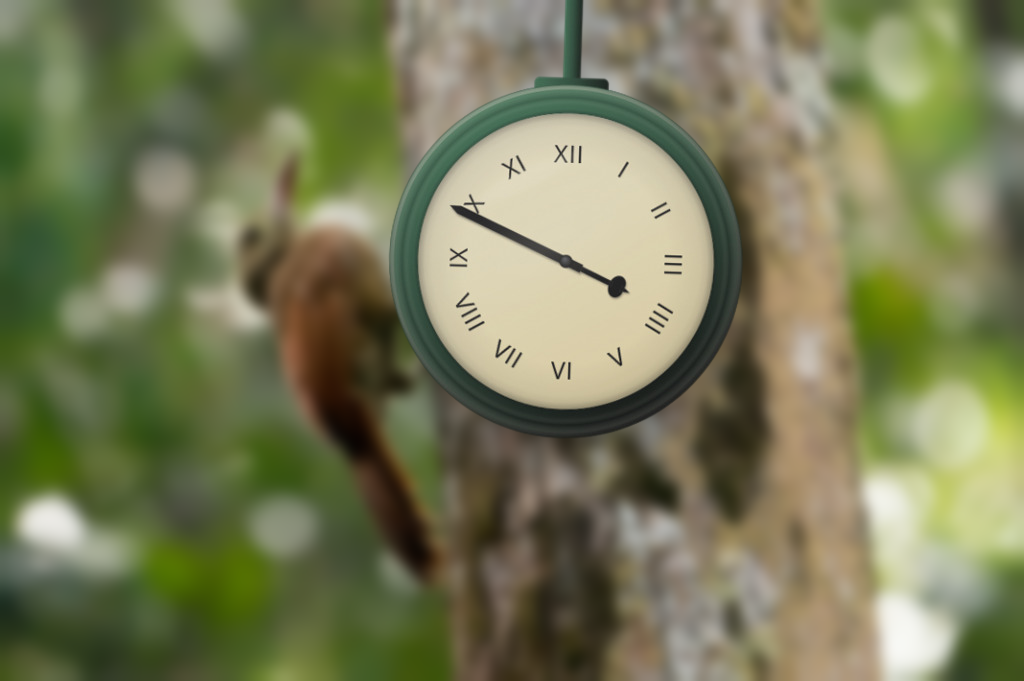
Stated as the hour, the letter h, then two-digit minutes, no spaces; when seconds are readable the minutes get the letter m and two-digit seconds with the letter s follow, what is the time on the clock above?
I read 3h49
